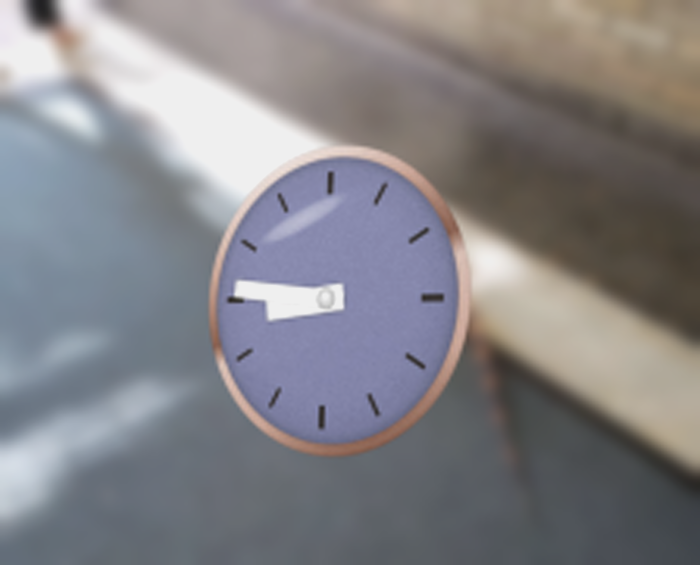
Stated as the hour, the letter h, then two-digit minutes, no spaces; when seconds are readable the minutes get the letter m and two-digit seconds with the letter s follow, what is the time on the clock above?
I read 8h46
